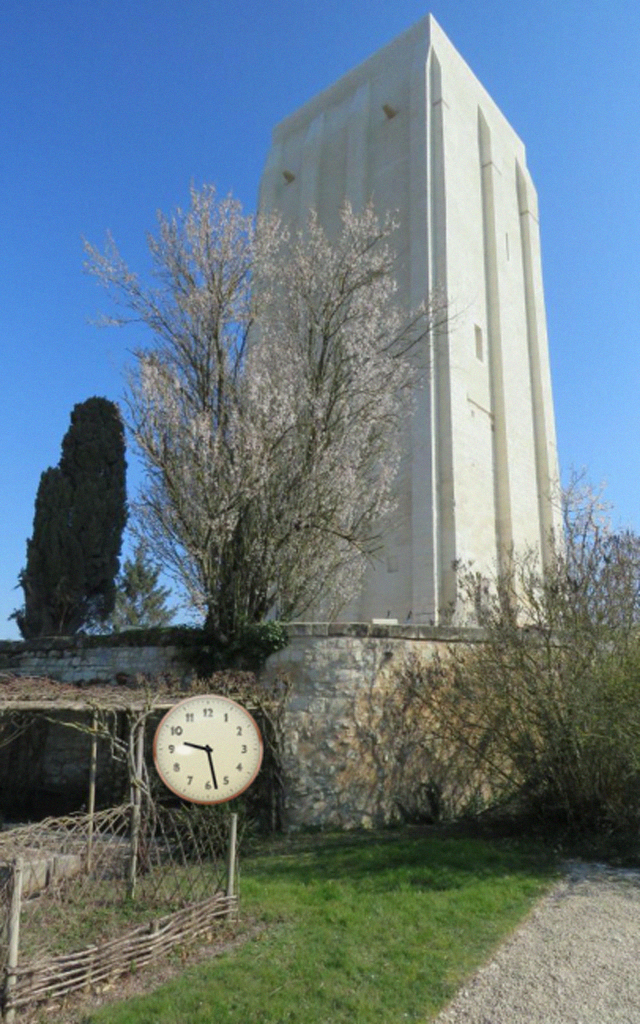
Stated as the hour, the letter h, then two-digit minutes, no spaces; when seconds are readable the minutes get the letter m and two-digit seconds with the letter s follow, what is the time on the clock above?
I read 9h28
